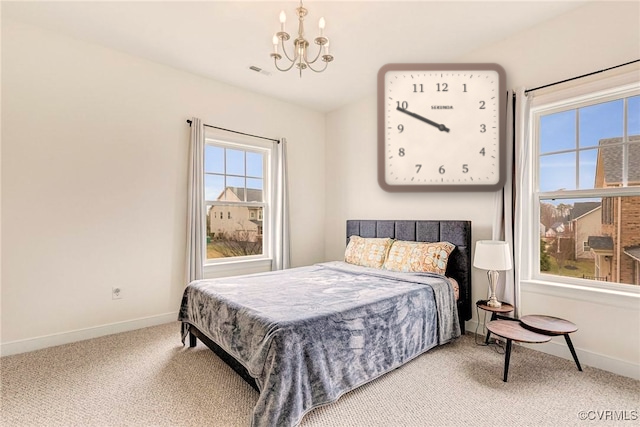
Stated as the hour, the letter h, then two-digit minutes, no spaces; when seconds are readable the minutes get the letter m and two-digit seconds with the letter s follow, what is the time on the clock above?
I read 9h49
